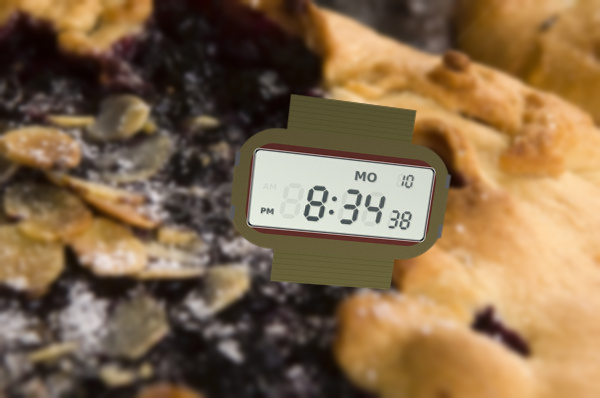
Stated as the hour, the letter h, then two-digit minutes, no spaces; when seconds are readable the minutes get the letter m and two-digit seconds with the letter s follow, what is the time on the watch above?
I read 8h34m38s
